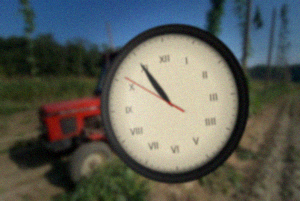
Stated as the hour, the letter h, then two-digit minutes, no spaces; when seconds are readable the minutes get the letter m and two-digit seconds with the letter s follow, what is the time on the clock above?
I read 10h54m51s
